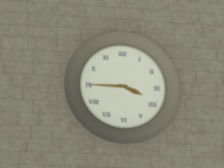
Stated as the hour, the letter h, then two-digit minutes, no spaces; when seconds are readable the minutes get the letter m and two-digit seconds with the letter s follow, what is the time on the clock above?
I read 3h45
